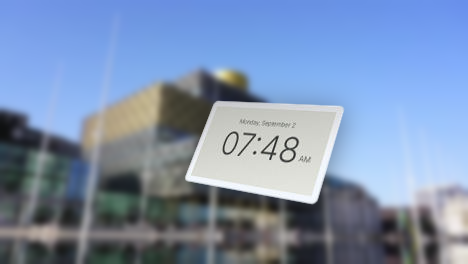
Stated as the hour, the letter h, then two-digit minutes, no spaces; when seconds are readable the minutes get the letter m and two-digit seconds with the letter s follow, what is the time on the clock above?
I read 7h48
